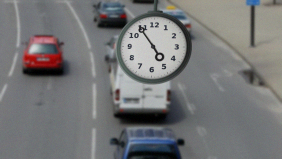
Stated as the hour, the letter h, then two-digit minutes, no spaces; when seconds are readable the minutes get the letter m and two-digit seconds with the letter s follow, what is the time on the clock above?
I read 4h54
